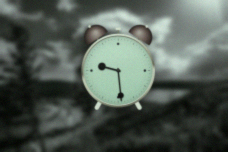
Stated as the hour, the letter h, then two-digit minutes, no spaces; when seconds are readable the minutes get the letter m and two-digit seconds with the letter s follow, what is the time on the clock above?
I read 9h29
